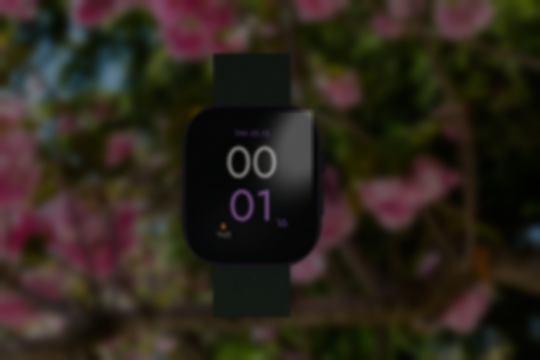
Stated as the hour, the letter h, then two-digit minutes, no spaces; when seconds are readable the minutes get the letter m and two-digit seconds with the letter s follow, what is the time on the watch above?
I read 0h01
